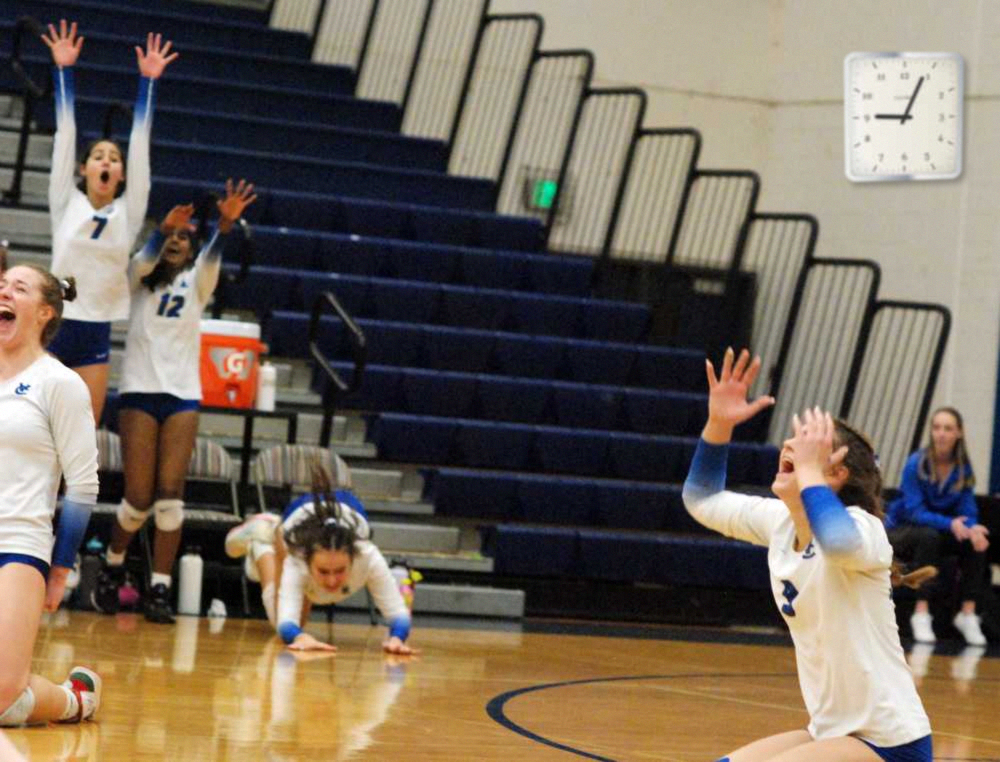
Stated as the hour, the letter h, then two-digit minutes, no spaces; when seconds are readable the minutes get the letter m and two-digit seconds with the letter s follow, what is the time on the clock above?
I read 9h04
